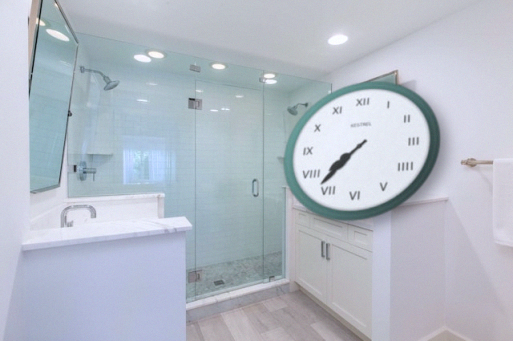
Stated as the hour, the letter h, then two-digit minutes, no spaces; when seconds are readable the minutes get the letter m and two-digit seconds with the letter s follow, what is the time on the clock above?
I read 7h37
